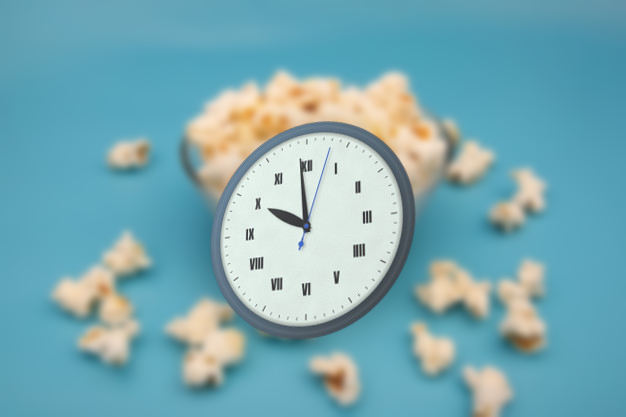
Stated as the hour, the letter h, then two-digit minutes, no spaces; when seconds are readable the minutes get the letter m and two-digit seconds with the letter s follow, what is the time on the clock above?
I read 9h59m03s
